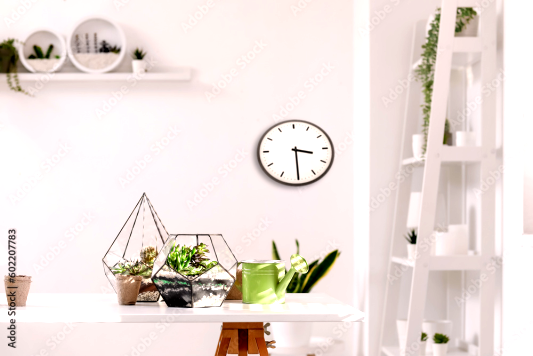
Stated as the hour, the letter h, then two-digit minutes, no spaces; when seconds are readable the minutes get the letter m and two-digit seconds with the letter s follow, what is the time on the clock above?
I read 3h30
